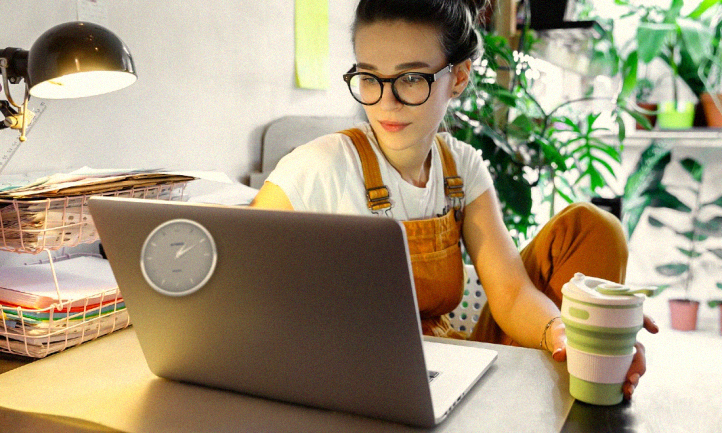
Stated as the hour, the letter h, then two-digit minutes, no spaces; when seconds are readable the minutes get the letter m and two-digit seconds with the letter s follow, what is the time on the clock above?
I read 1h10
